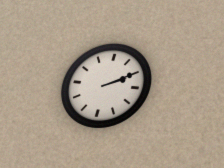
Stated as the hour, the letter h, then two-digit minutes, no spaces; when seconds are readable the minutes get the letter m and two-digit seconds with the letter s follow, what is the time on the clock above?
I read 2h10
